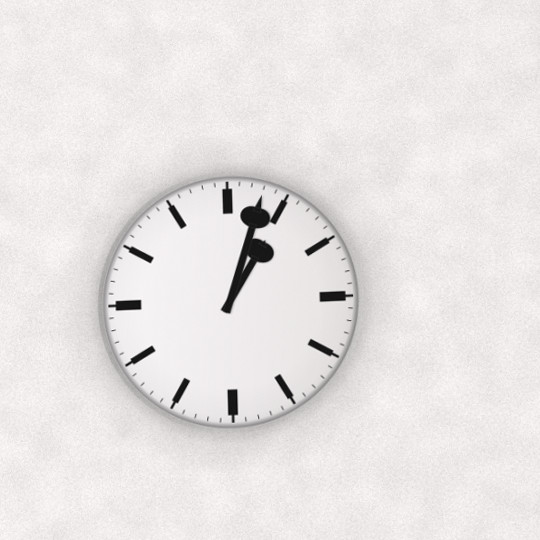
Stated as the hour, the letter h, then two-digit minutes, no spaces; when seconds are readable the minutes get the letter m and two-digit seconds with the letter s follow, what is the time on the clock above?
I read 1h03
